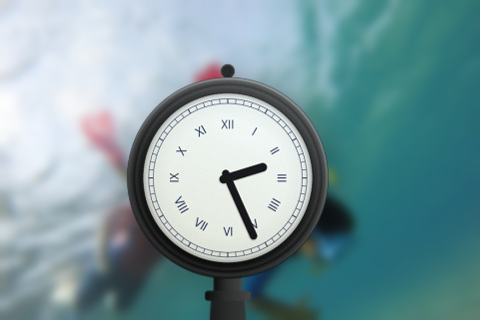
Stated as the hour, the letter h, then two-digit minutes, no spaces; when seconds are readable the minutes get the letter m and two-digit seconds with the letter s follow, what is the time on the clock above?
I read 2h26
